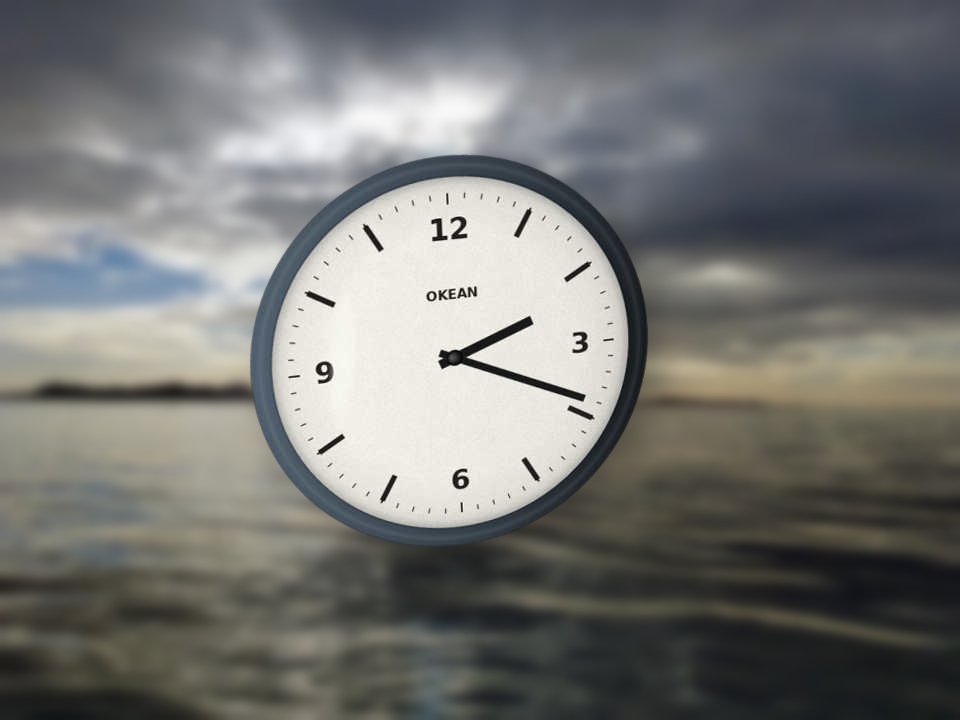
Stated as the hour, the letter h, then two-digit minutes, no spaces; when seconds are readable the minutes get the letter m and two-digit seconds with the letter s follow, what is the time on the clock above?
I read 2h19
